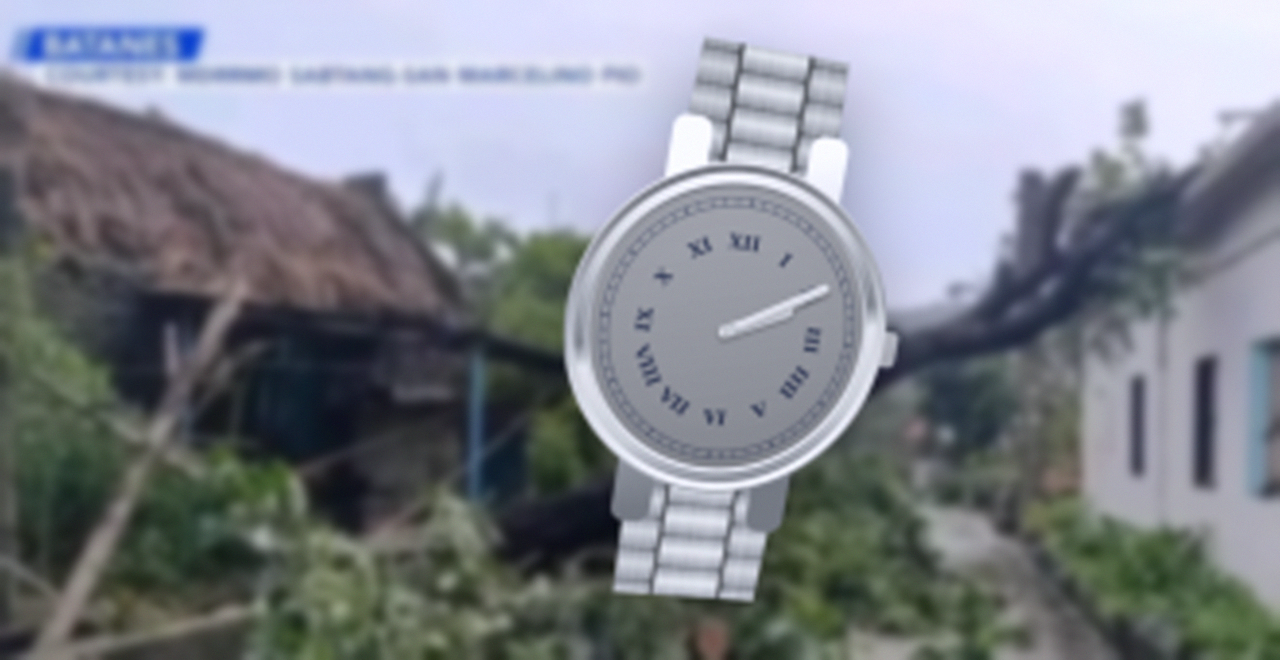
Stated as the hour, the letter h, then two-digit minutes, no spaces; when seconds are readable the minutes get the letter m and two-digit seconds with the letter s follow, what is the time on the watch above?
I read 2h10
